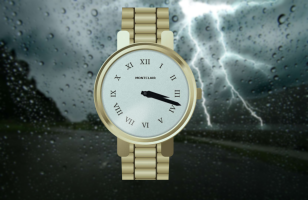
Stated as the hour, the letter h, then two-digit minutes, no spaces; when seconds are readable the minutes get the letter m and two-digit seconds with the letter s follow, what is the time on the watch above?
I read 3h18
